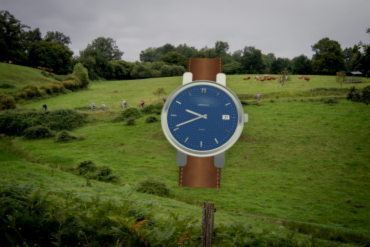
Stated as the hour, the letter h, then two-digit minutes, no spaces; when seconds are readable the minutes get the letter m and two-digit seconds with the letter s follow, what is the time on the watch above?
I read 9h41
